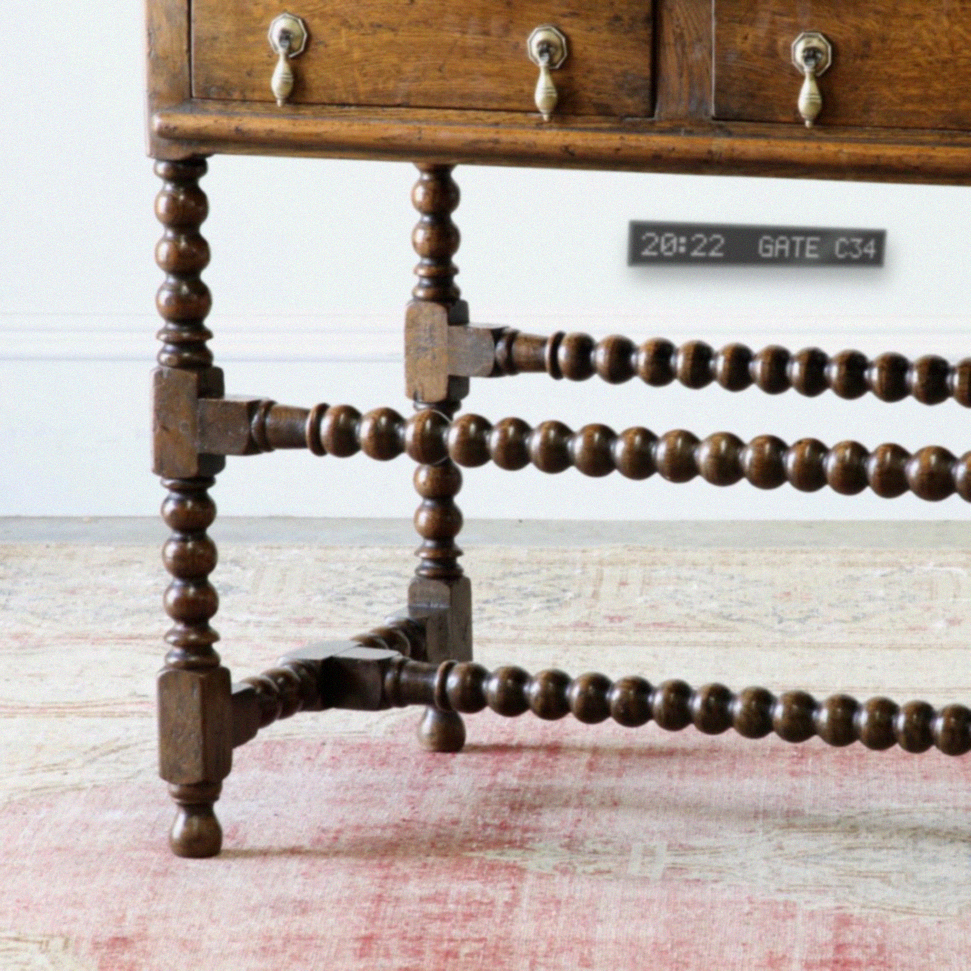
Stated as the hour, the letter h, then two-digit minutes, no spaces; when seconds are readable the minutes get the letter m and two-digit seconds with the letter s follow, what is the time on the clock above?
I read 20h22
